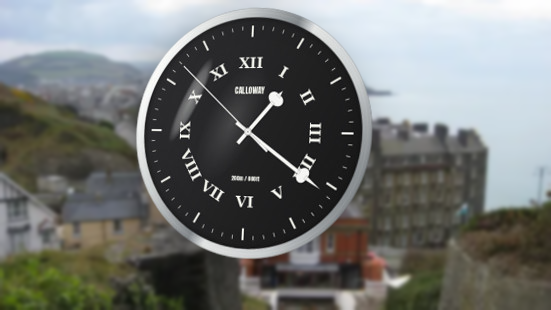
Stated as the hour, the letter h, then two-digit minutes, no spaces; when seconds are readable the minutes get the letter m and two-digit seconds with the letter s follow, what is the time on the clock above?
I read 1h20m52s
